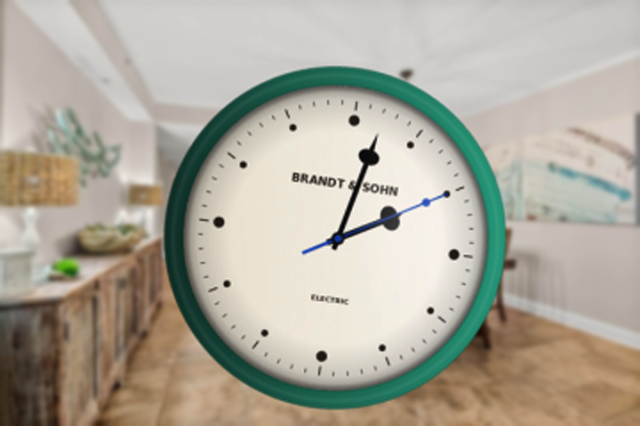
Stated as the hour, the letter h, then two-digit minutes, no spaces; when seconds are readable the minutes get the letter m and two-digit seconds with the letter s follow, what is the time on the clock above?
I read 2h02m10s
